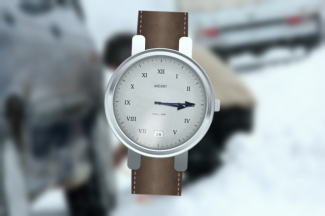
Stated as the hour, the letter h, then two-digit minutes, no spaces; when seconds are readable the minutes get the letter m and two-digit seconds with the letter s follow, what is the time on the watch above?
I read 3h15
